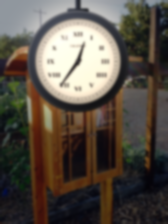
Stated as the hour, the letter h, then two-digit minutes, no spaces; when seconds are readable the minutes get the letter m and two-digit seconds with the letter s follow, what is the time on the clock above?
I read 12h36
